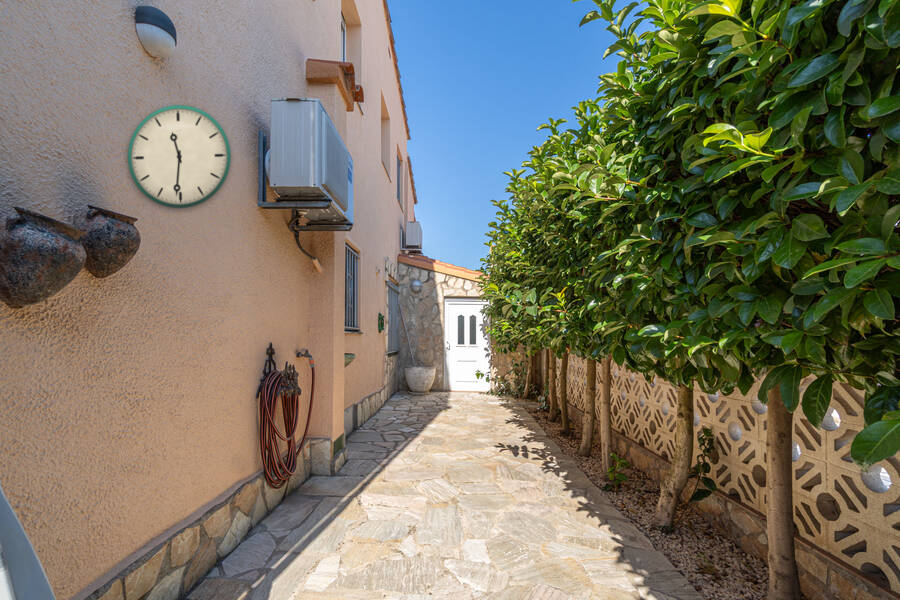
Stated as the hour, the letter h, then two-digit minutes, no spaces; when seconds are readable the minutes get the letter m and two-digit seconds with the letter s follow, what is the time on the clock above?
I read 11h31
